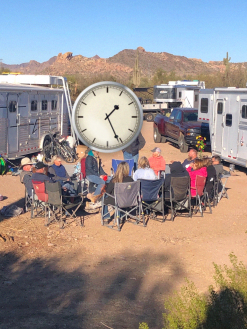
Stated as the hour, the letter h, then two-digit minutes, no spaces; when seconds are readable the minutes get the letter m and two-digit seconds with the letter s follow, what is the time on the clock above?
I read 1h26
